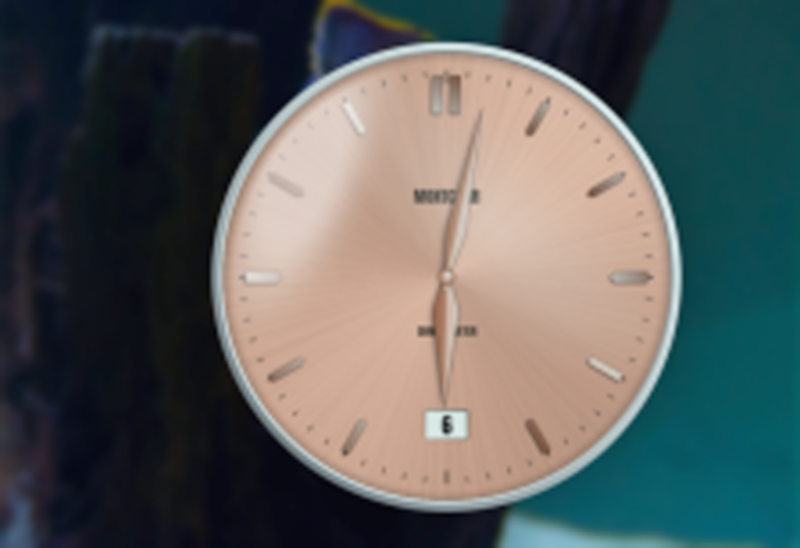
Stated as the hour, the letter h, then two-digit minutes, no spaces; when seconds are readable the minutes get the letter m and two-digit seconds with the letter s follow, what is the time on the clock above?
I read 6h02
